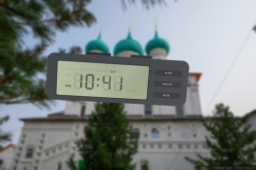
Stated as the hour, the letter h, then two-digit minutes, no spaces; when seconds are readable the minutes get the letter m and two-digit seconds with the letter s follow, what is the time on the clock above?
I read 10h41
